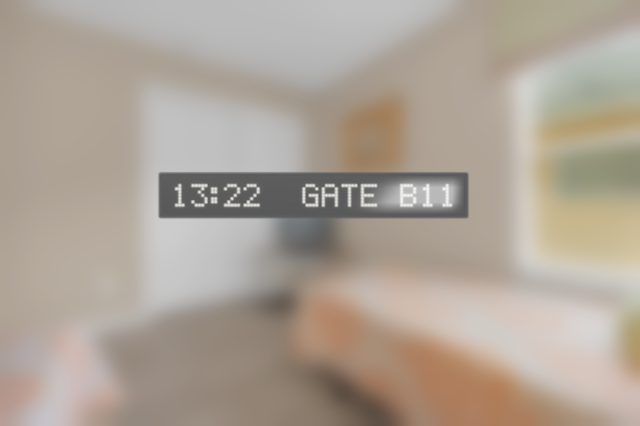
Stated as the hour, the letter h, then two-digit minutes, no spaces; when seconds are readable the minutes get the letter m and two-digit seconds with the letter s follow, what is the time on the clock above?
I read 13h22
